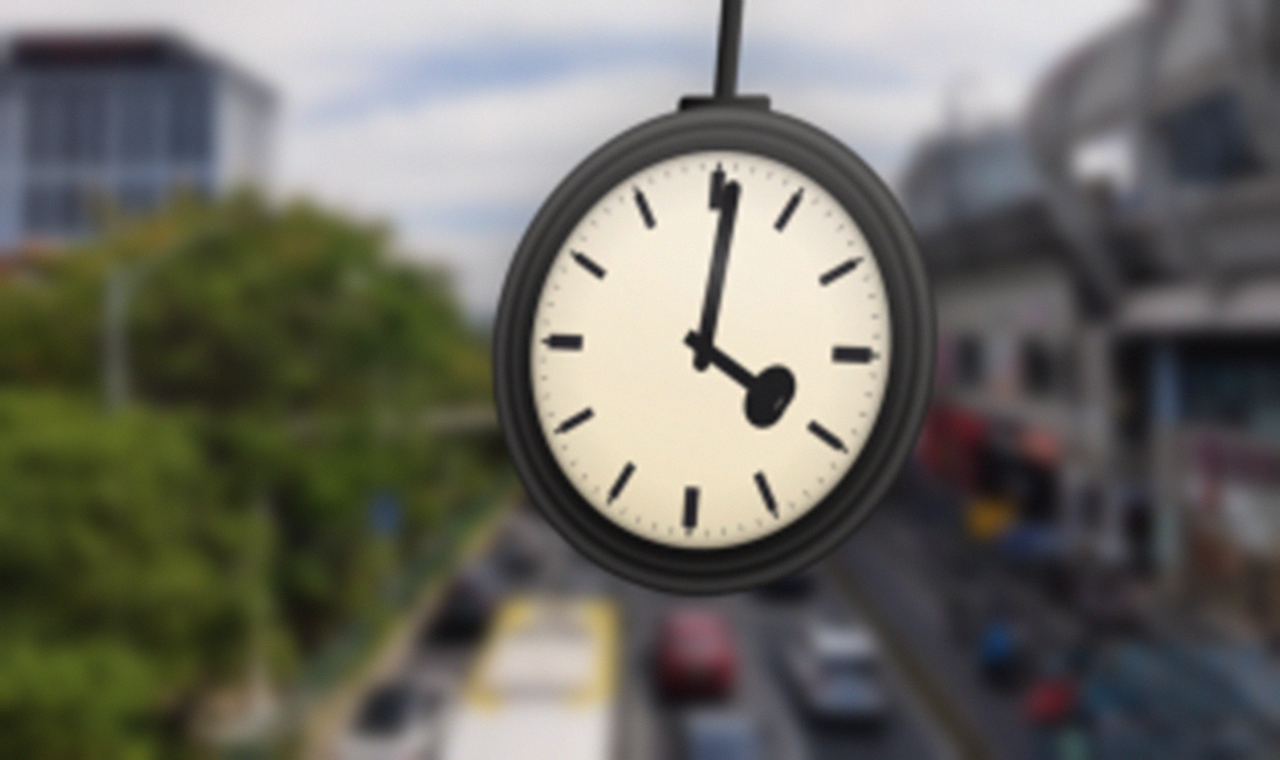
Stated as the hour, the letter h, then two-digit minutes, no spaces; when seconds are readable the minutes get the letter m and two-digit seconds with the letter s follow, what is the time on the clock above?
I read 4h01
